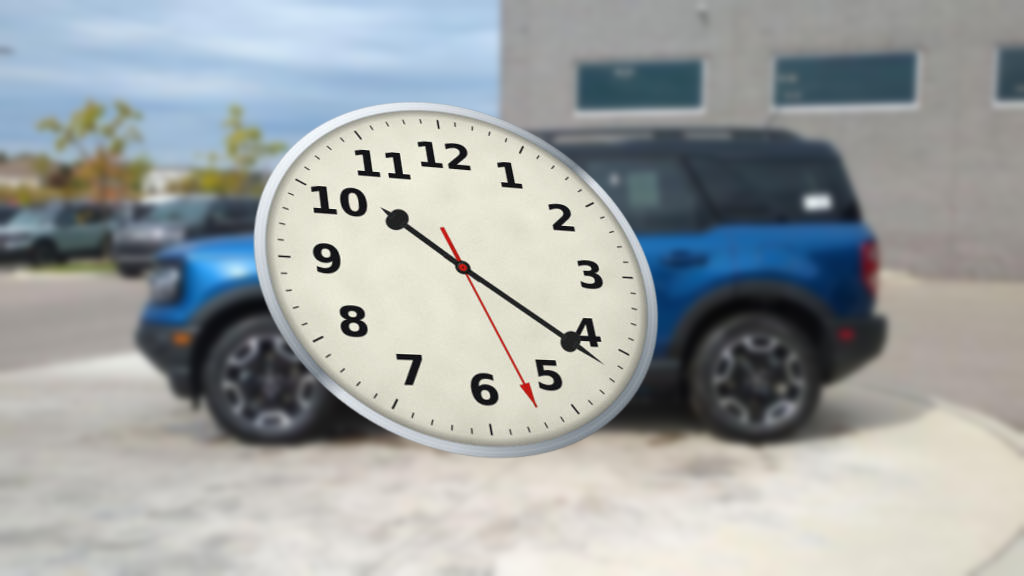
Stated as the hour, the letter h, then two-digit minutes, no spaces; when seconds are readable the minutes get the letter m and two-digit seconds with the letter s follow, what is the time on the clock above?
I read 10h21m27s
